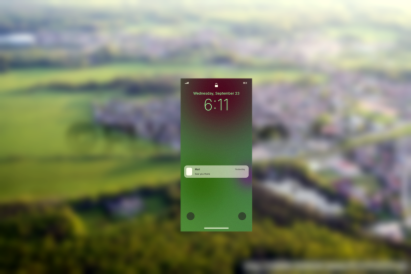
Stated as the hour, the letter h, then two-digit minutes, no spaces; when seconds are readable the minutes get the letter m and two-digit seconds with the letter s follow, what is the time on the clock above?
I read 6h11
